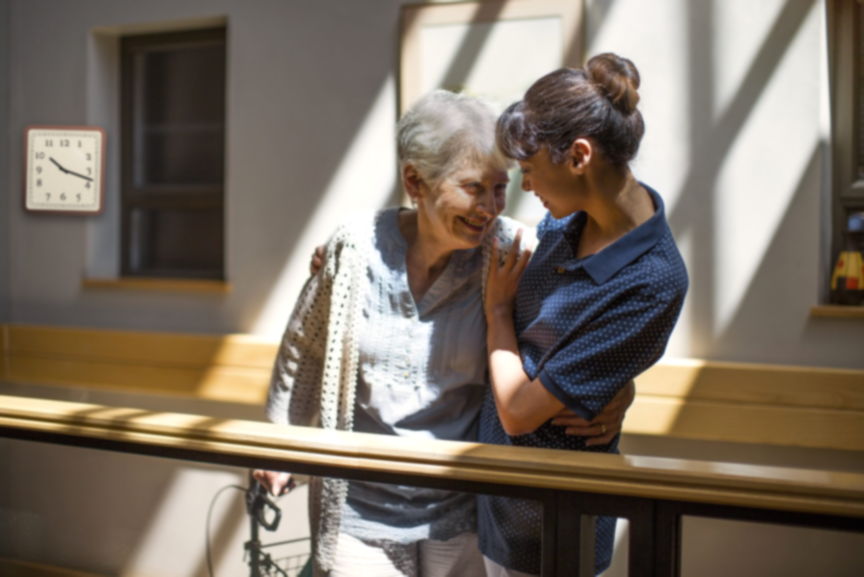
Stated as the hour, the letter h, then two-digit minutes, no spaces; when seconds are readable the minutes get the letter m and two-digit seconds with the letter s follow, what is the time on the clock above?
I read 10h18
